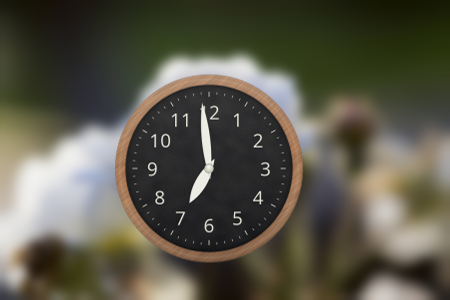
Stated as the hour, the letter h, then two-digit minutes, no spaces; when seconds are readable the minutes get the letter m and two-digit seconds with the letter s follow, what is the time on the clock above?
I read 6h59
